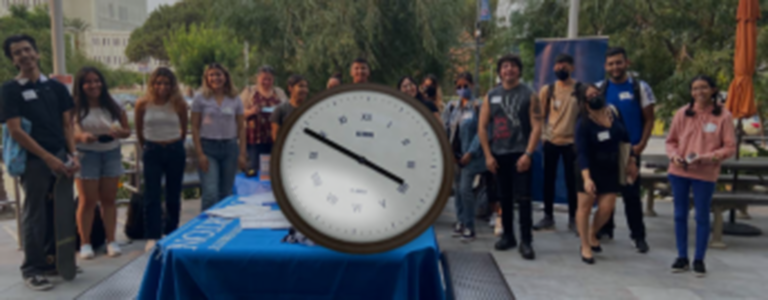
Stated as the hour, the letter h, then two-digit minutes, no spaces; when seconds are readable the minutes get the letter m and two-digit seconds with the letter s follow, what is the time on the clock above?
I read 3h49
